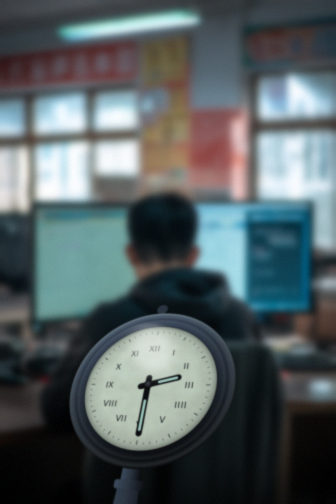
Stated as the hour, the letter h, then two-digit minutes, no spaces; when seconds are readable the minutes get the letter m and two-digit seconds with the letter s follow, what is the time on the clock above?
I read 2h30
